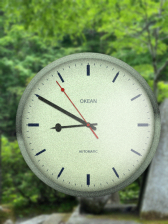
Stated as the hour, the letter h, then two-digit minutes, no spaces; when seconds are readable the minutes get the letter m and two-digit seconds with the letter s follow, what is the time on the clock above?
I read 8h49m54s
